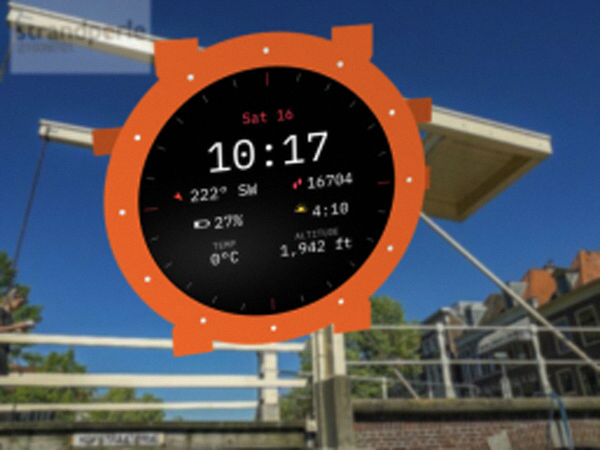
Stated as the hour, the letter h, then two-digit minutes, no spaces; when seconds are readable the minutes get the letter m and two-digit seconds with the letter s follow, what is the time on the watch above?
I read 10h17
